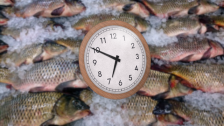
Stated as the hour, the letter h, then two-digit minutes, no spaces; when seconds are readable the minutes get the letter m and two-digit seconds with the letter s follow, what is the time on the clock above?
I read 6h50
